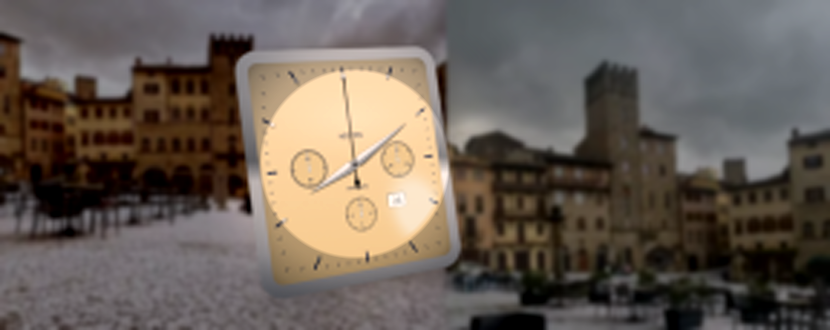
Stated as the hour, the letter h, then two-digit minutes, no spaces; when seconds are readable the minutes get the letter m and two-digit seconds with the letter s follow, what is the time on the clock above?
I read 8h10
